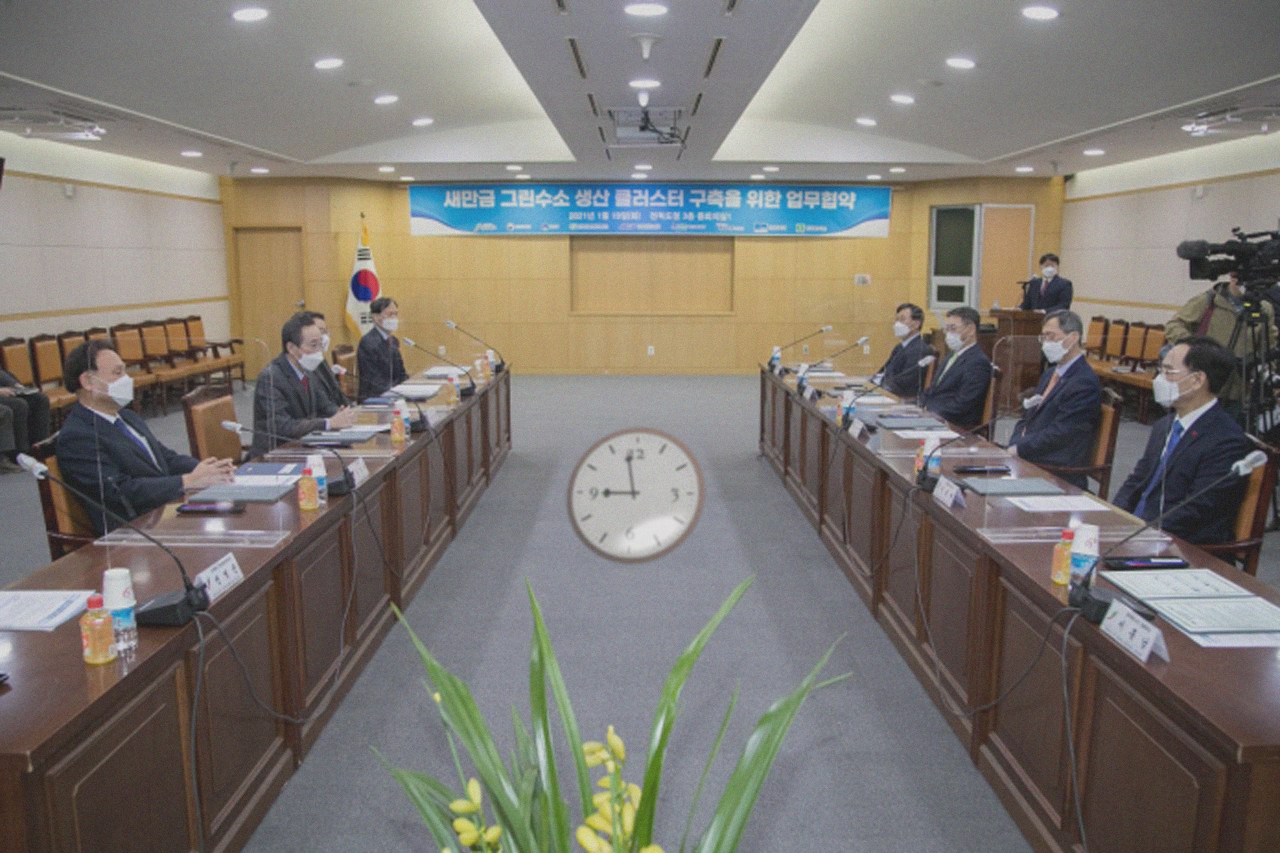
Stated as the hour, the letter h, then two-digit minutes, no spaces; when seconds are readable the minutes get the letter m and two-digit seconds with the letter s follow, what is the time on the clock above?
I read 8h58
